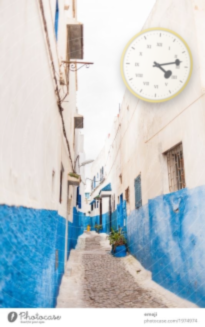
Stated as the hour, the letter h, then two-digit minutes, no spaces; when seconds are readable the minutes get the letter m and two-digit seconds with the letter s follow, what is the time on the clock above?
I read 4h13
